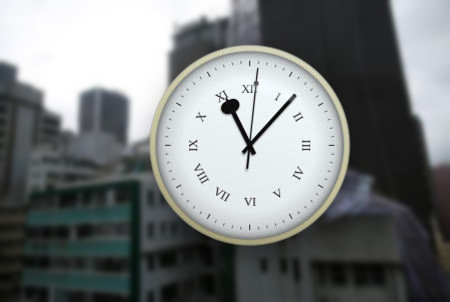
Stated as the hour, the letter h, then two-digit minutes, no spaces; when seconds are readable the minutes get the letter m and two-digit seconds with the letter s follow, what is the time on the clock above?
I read 11h07m01s
